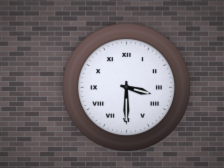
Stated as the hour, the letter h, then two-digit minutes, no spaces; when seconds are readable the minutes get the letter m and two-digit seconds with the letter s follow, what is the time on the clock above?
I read 3h30
